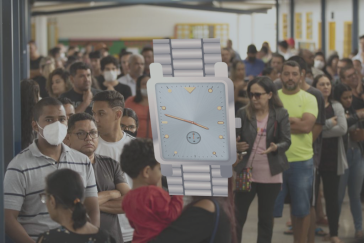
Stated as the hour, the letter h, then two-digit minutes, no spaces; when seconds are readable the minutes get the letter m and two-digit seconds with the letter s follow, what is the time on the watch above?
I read 3h48
